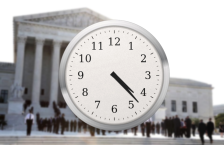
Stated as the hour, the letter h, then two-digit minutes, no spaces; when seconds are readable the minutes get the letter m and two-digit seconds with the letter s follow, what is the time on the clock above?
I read 4h23
